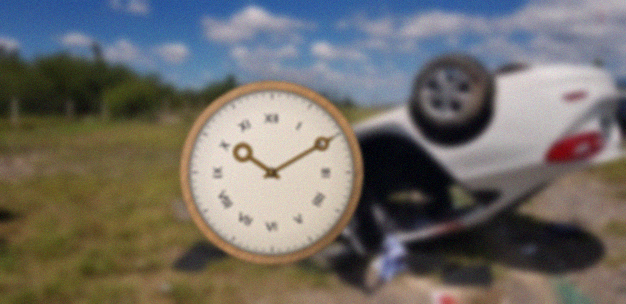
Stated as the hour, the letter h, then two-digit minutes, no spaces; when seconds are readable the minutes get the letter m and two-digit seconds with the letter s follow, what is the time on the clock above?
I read 10h10
